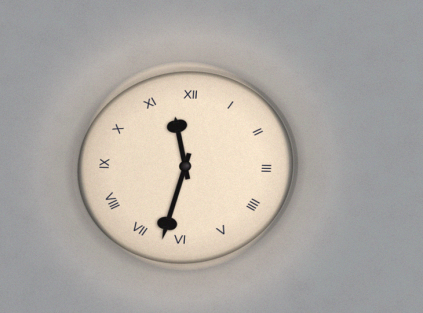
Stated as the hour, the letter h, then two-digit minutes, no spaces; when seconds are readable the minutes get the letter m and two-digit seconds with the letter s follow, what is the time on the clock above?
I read 11h32
